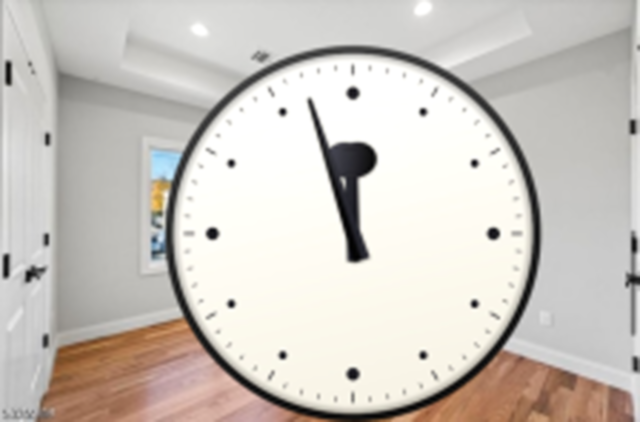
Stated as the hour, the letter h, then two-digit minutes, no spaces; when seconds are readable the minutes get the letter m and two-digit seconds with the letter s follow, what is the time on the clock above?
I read 11h57
